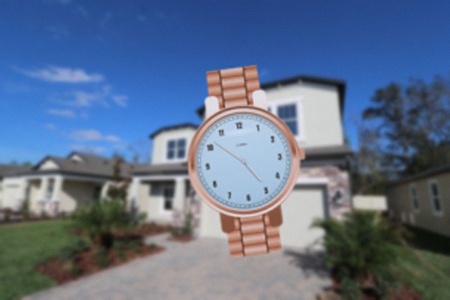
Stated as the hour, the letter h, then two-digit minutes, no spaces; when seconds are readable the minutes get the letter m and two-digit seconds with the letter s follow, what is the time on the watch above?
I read 4h52
